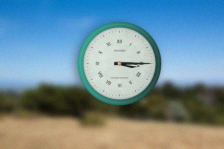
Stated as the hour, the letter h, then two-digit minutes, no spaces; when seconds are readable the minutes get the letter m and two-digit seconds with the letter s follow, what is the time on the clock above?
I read 3h15
